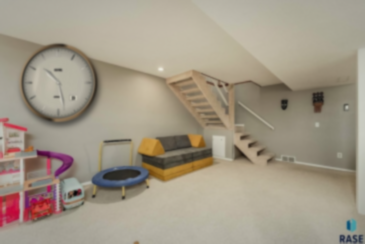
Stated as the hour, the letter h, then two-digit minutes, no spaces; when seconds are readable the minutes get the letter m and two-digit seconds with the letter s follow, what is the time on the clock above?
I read 10h28
